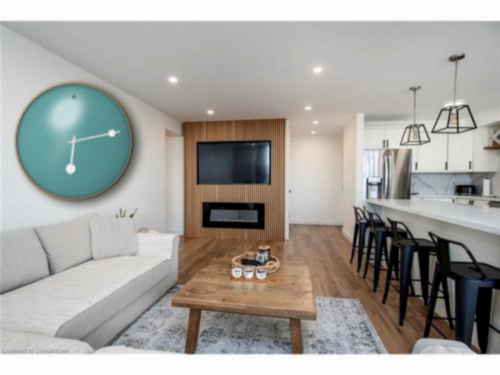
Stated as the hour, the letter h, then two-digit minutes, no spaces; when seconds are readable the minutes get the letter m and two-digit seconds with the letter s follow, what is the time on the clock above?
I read 6h13
